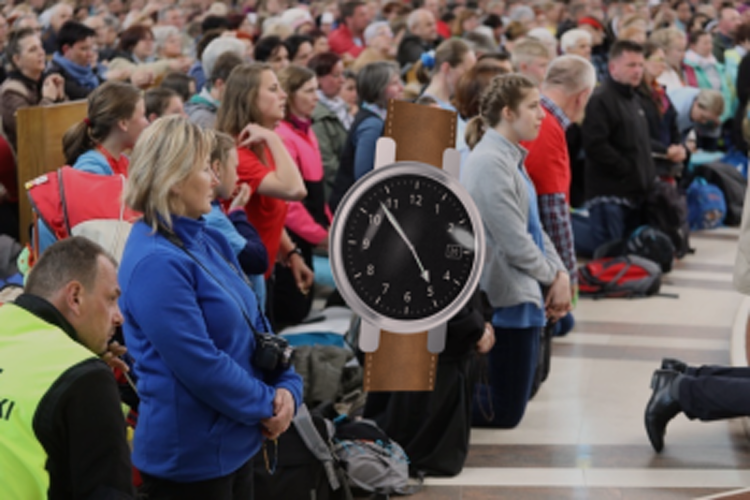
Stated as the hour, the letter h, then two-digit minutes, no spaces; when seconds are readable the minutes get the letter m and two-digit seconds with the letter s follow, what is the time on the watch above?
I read 4h53
